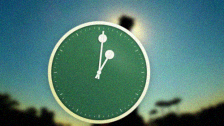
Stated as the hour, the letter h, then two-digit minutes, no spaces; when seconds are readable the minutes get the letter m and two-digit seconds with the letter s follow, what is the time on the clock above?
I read 1h01
